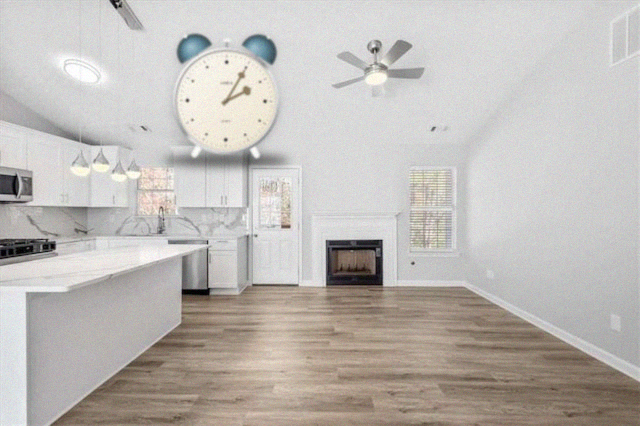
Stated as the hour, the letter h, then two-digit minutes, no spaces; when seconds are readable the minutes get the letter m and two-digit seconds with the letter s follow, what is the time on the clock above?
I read 2h05
